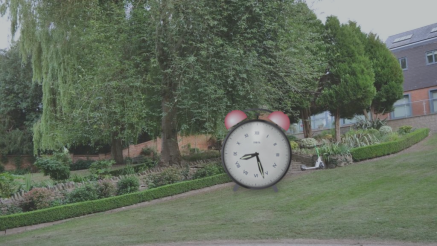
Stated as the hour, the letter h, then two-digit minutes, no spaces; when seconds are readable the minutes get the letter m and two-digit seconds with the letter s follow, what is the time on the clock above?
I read 8h27
